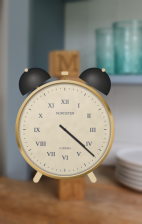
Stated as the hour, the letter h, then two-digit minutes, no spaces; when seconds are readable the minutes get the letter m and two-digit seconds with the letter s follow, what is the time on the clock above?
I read 4h22
